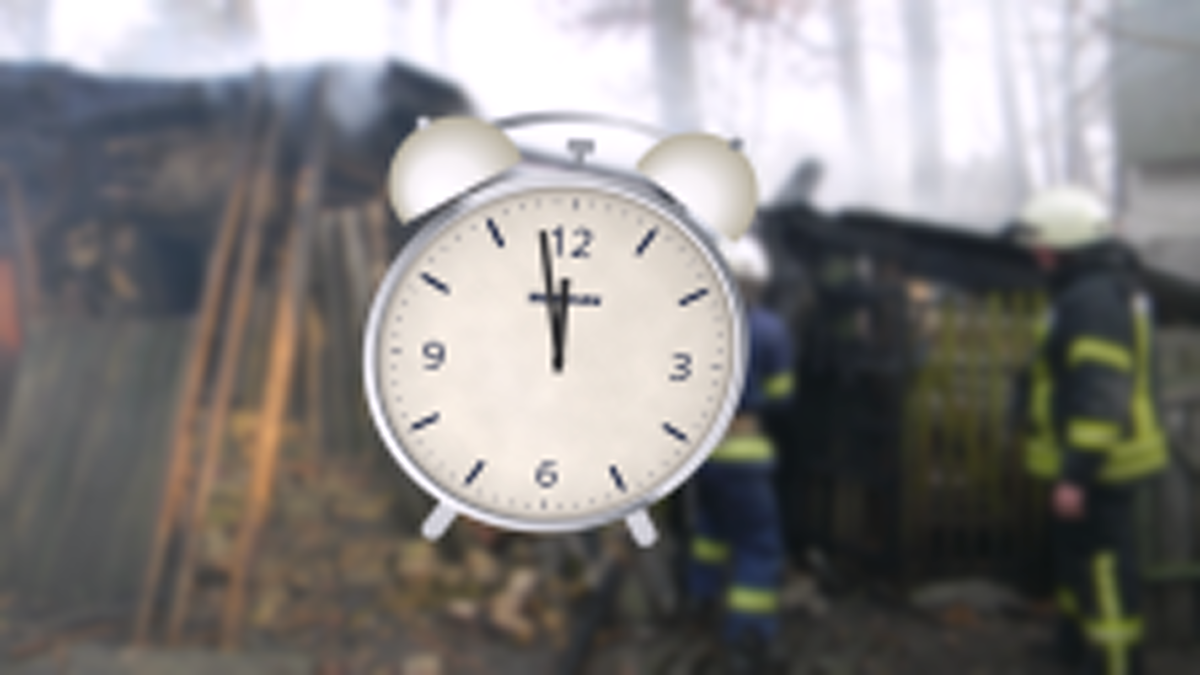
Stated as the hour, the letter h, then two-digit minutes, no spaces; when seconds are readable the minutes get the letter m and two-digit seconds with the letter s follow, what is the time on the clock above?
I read 11h58
